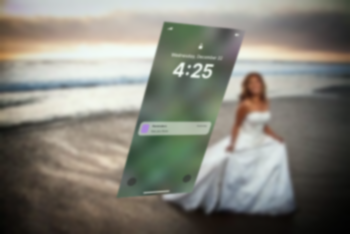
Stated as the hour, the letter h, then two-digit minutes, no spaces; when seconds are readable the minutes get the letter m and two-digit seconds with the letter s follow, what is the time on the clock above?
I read 4h25
